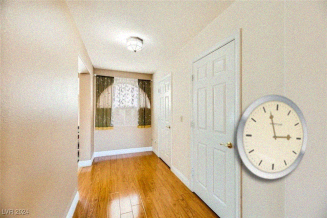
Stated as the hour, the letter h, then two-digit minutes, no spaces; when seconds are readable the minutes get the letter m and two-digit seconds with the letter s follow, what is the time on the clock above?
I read 2h57
